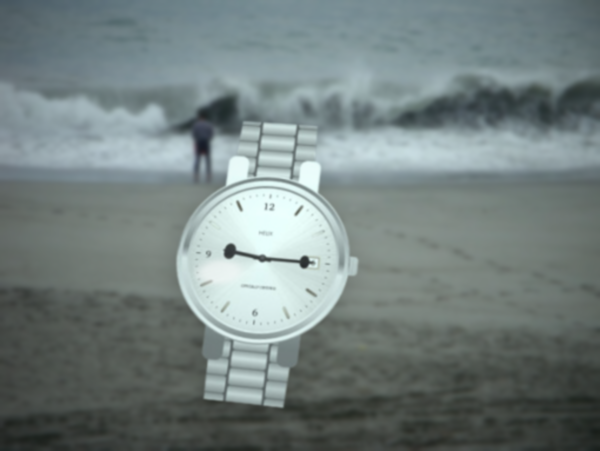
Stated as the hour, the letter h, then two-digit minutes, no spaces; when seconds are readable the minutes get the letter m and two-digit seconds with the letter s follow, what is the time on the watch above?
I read 9h15
